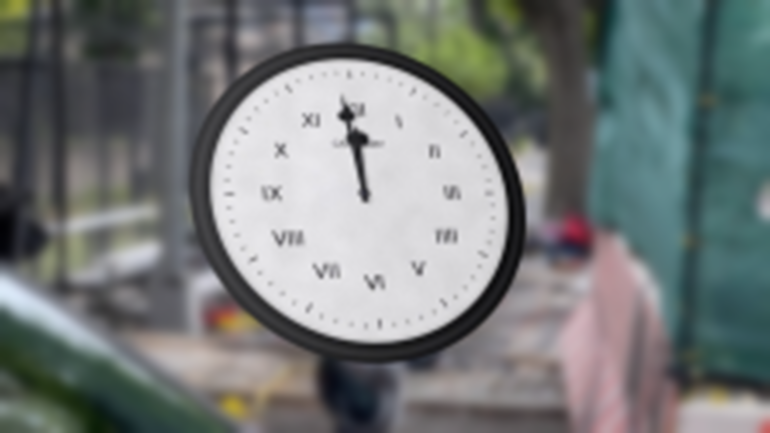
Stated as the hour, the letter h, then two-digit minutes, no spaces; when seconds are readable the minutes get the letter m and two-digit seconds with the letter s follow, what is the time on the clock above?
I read 11h59
